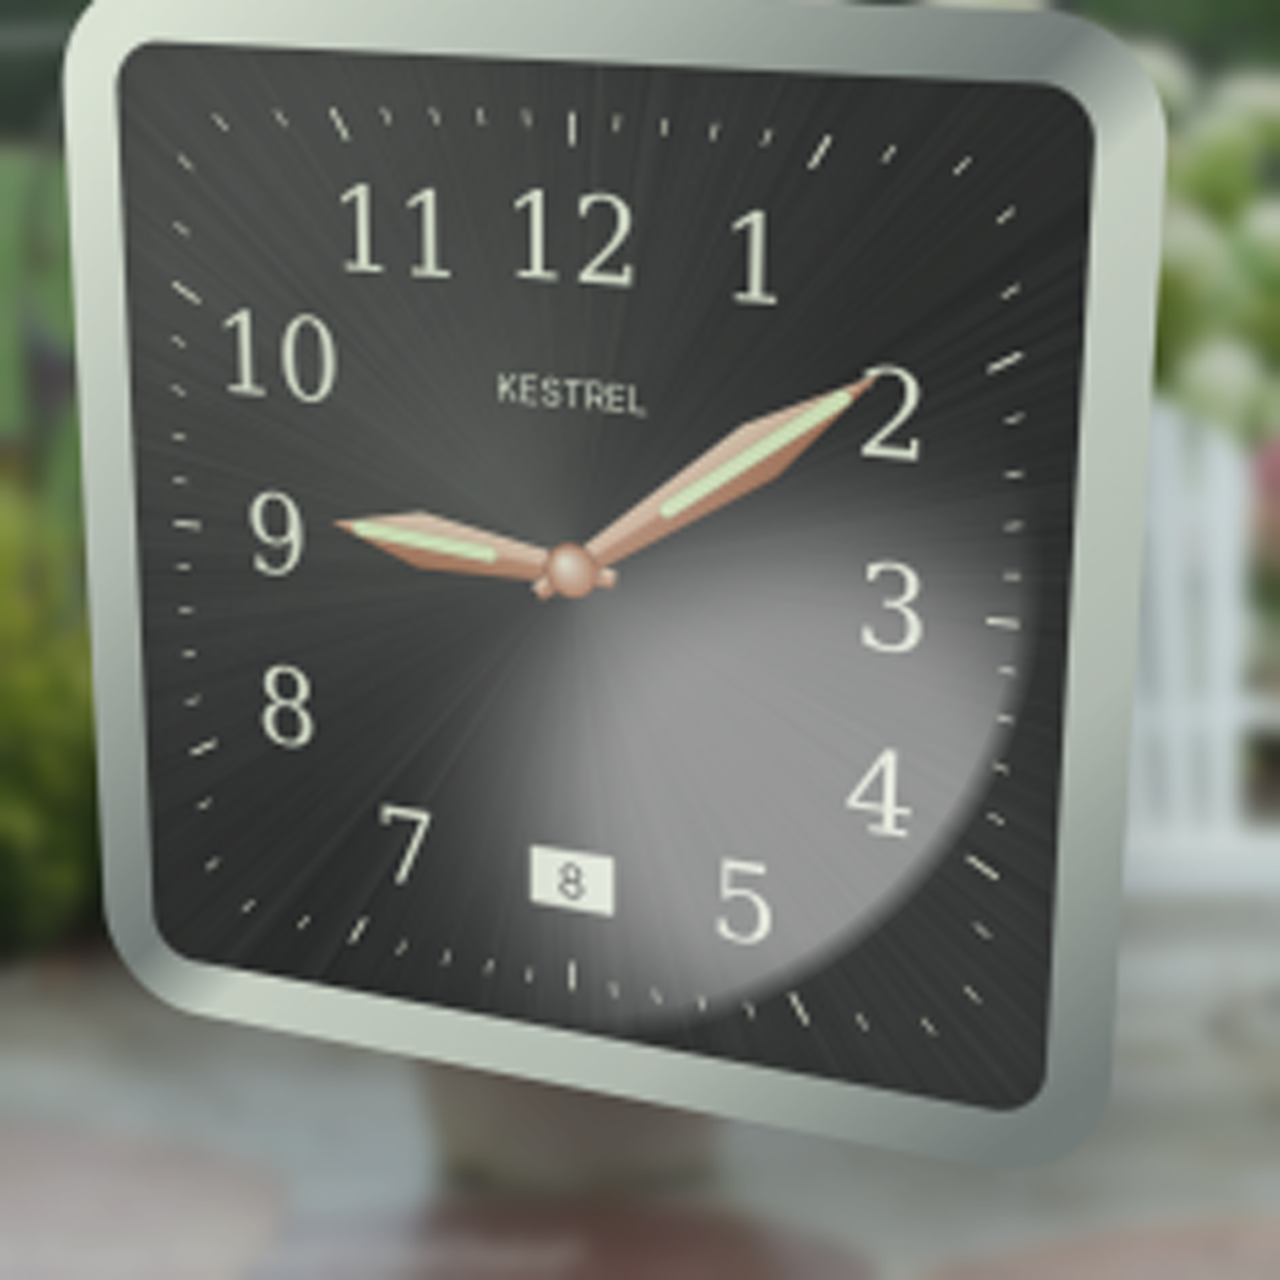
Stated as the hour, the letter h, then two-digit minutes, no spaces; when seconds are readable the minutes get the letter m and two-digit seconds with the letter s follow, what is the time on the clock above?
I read 9h09
